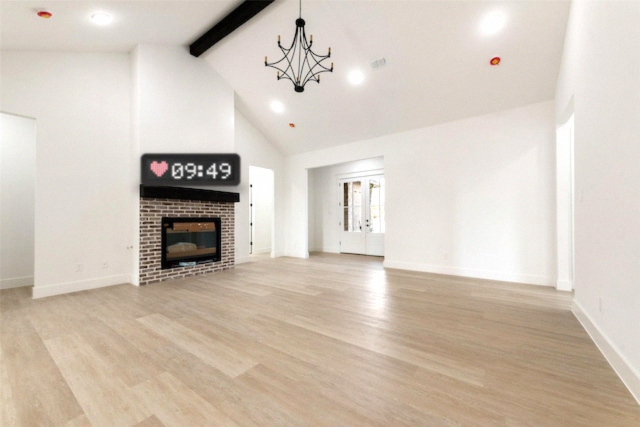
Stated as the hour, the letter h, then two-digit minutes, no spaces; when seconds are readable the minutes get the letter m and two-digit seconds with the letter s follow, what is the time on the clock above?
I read 9h49
